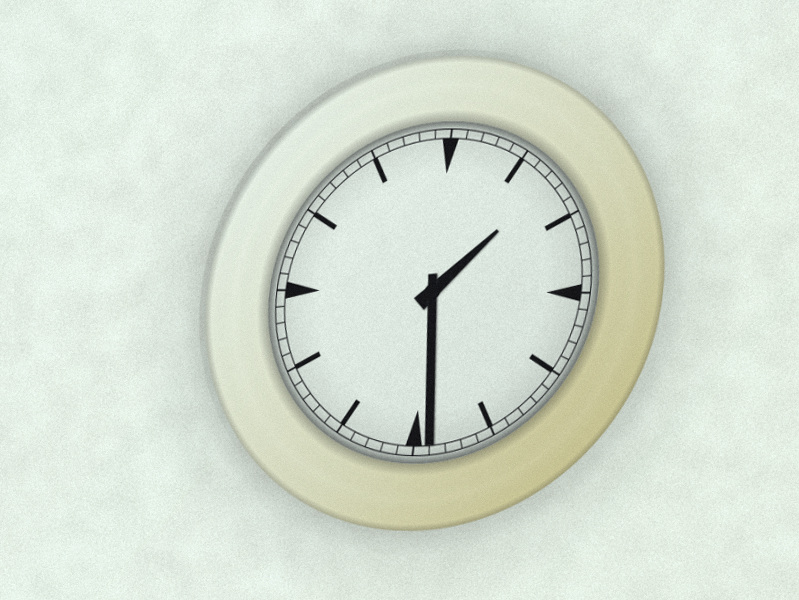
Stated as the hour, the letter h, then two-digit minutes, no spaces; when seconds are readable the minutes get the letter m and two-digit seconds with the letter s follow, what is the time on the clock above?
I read 1h29
